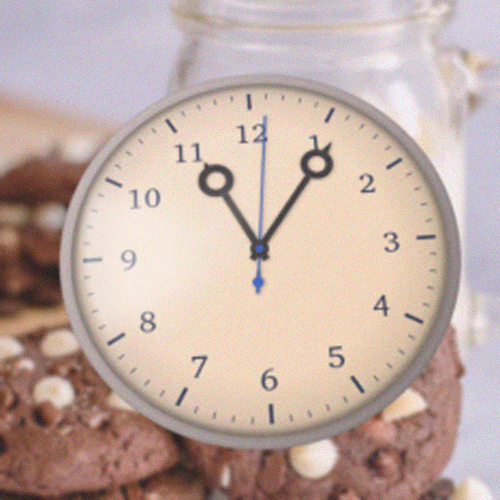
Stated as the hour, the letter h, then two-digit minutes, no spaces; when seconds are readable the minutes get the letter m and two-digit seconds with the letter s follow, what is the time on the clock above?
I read 11h06m01s
